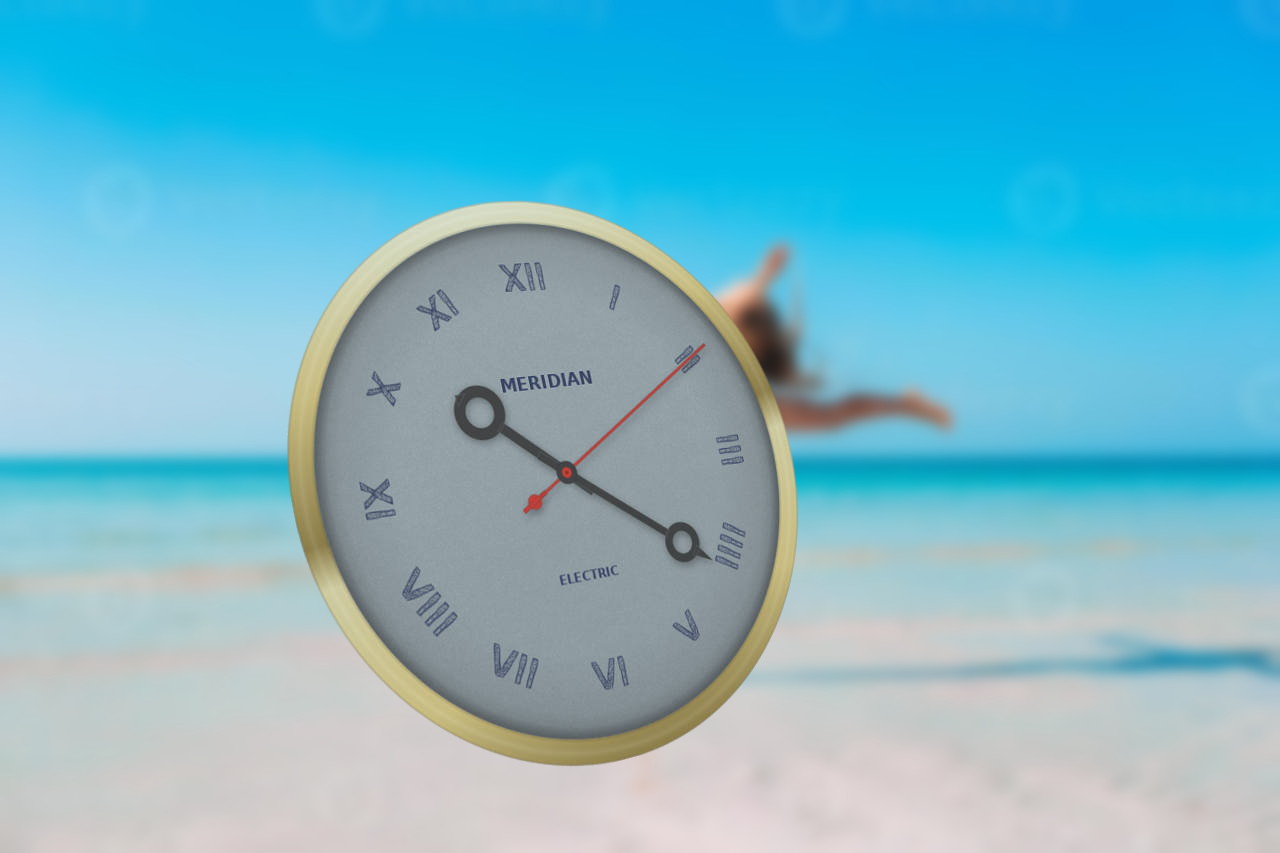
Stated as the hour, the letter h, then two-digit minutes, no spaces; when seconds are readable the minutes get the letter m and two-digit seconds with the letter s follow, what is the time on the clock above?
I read 10h21m10s
